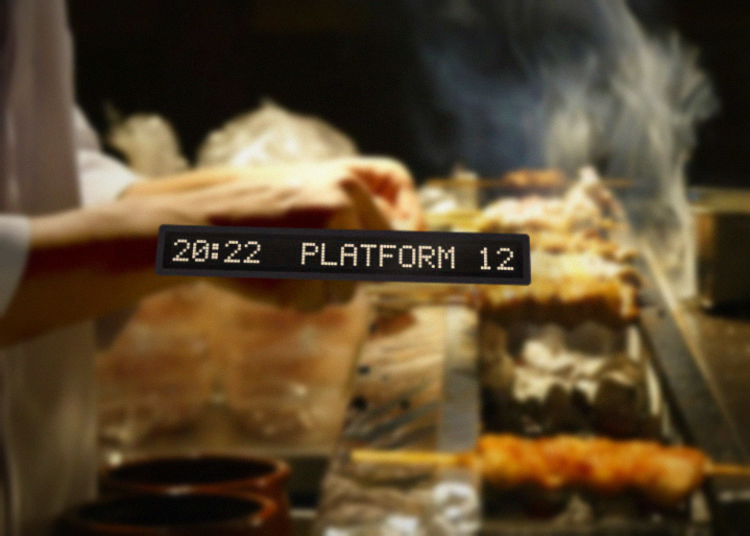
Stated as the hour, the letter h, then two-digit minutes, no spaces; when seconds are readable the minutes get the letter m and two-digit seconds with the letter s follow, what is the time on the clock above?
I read 20h22
